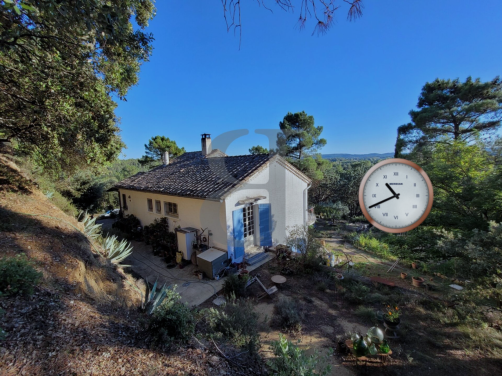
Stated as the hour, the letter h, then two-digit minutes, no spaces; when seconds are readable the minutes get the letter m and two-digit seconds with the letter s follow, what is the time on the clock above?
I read 10h41
